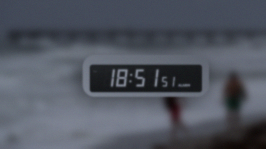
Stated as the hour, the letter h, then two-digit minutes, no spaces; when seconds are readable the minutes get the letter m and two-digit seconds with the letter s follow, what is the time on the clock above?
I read 18h51
